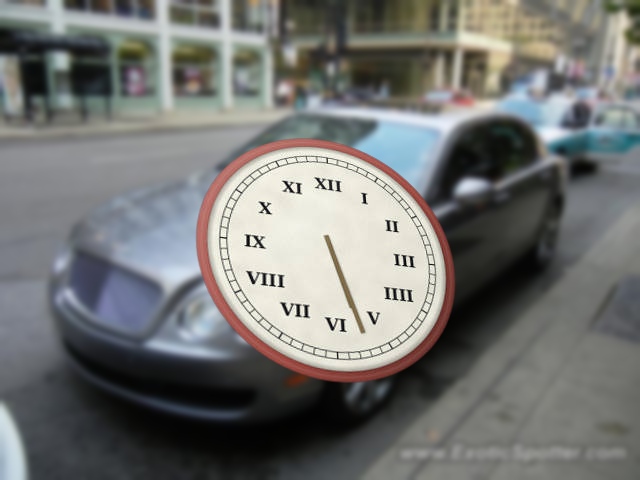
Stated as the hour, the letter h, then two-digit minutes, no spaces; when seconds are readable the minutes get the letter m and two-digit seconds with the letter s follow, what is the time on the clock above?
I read 5h27
